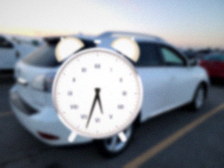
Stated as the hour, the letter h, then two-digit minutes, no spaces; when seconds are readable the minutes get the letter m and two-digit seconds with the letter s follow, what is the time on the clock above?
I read 5h33
